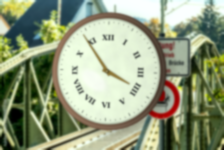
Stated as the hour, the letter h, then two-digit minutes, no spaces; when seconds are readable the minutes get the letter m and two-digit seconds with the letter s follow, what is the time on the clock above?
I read 3h54
